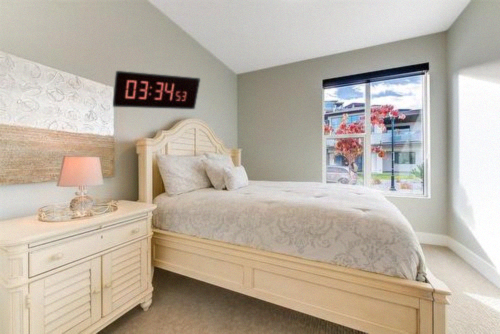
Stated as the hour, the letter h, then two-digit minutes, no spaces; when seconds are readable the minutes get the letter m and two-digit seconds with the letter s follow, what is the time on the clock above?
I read 3h34
